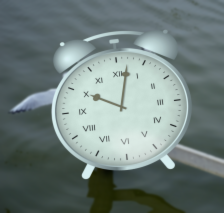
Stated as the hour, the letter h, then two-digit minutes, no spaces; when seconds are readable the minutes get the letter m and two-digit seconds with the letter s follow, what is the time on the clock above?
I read 10h02
